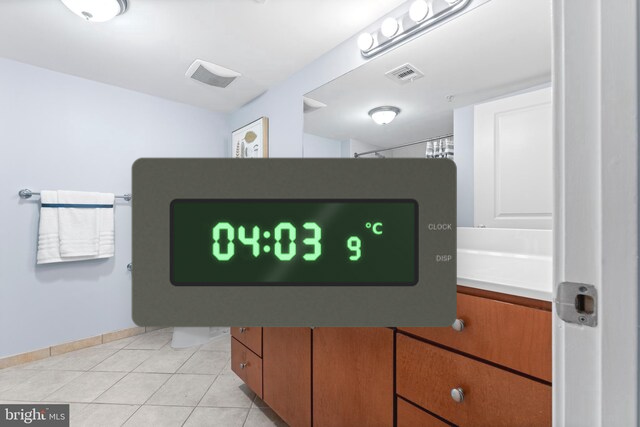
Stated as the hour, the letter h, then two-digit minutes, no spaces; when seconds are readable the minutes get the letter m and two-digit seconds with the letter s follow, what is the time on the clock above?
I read 4h03
